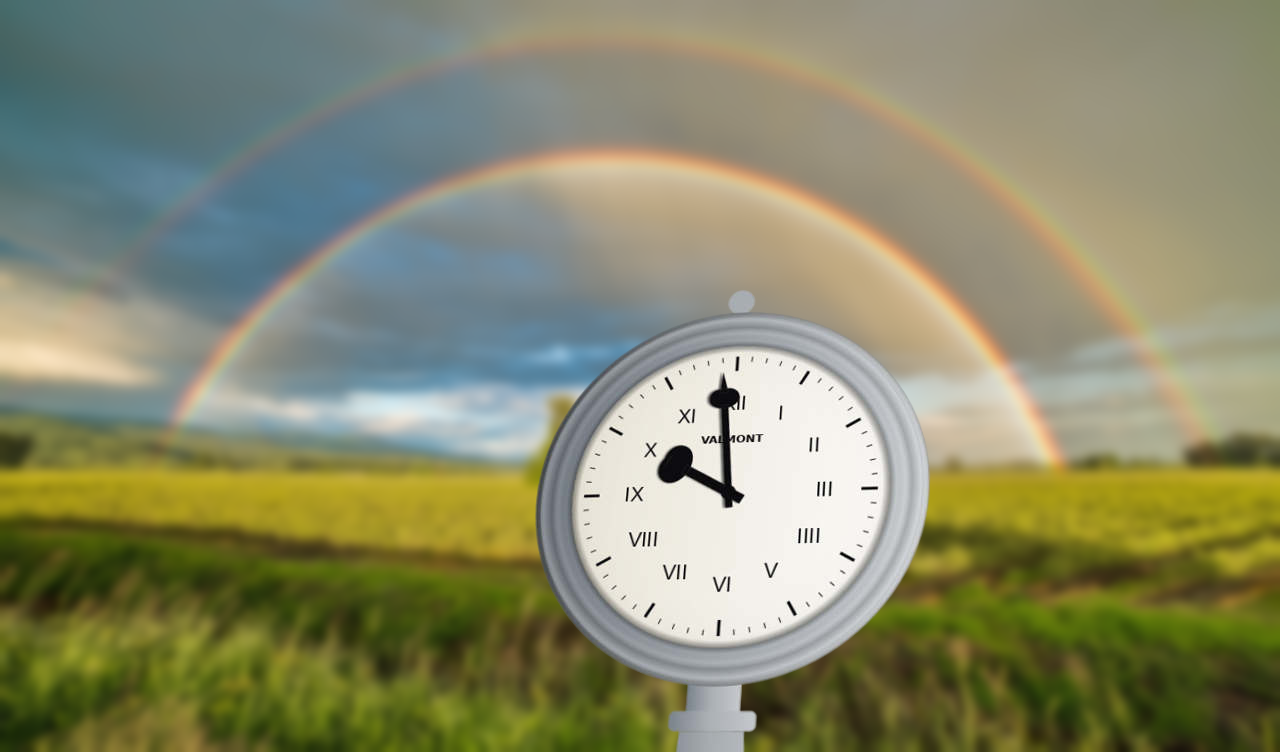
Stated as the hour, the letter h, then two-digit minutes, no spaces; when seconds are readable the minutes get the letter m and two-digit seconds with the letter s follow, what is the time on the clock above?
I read 9h59
